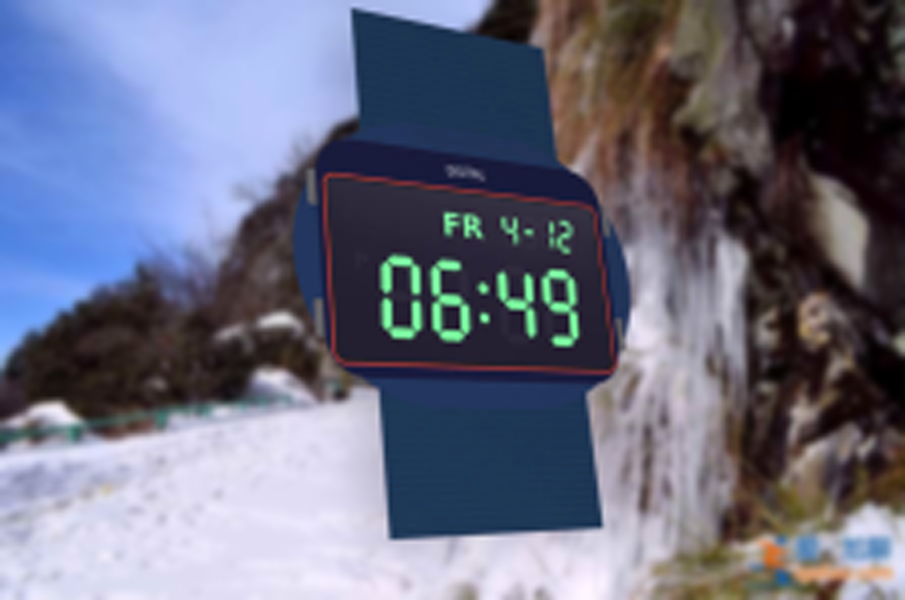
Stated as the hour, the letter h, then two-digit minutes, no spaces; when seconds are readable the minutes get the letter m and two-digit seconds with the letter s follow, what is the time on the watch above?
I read 6h49
